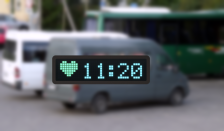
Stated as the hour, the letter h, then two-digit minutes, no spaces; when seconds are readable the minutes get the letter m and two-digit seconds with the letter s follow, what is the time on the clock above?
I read 11h20
